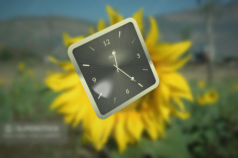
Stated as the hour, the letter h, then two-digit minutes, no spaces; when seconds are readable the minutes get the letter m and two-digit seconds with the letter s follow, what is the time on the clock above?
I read 12h25
